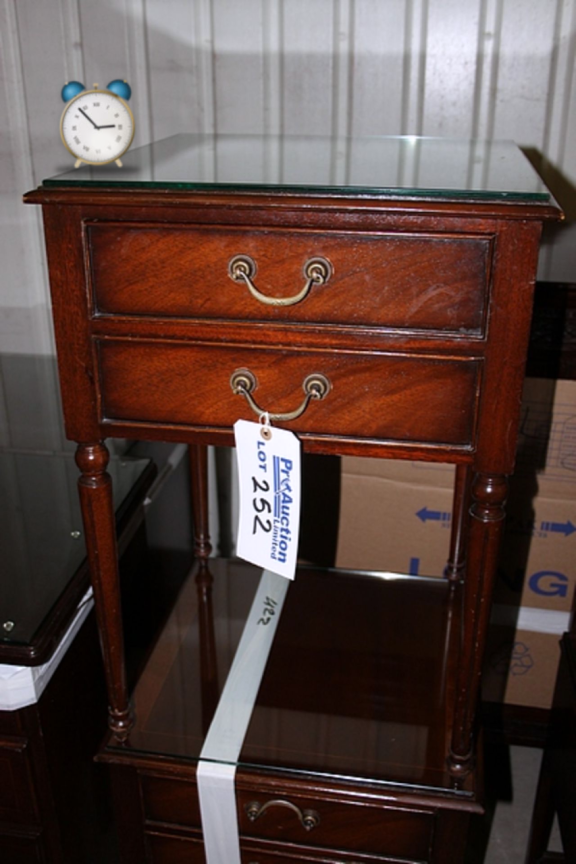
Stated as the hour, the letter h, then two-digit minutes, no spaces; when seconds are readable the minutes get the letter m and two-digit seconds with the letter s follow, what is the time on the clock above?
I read 2h53
